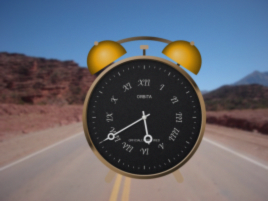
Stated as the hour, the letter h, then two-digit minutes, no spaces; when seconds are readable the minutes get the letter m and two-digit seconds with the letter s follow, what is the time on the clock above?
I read 5h40
